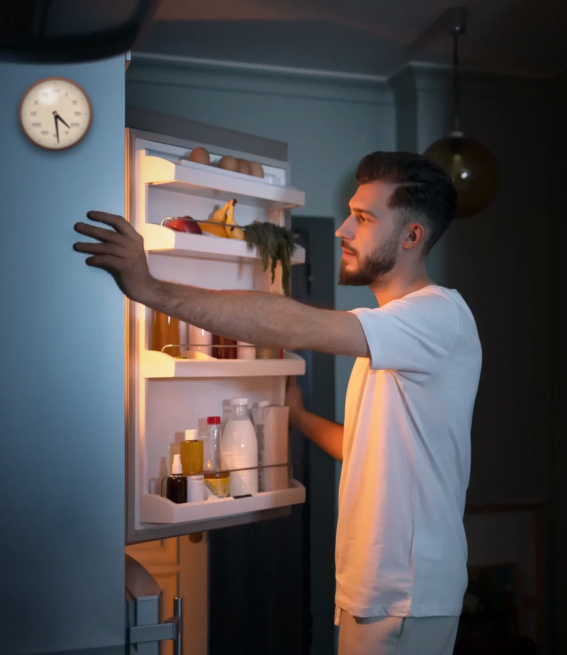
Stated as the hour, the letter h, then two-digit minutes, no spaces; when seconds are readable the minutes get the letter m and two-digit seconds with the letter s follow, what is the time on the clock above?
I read 4h29
